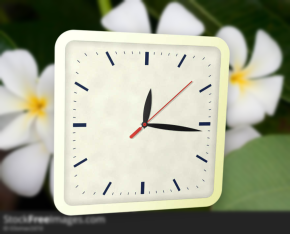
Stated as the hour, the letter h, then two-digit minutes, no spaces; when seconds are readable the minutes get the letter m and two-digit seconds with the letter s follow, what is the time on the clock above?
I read 12h16m08s
